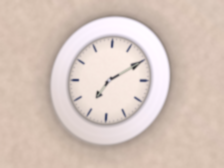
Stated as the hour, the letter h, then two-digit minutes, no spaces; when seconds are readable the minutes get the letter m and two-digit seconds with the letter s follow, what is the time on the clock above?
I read 7h10
